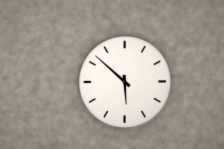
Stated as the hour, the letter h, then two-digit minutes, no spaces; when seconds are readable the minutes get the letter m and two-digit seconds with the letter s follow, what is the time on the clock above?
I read 5h52
